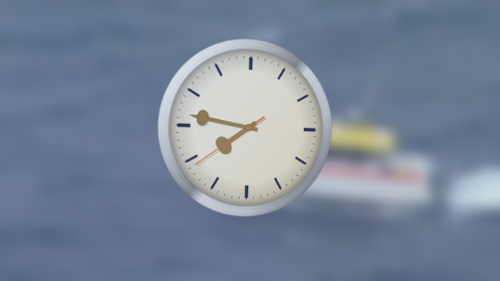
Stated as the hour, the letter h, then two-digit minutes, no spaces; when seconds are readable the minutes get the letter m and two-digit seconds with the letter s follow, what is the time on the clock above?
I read 7h46m39s
